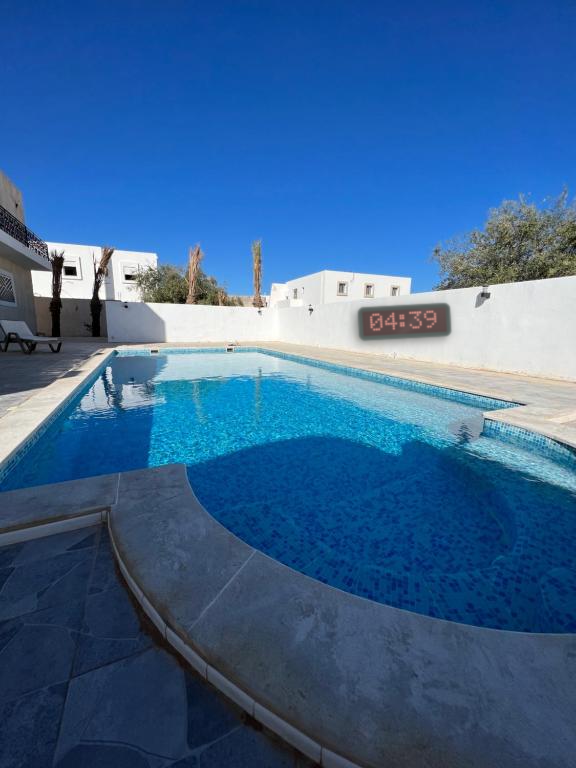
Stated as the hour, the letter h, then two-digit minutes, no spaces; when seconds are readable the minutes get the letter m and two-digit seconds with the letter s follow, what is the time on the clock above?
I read 4h39
